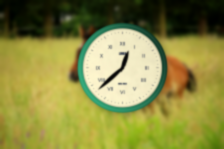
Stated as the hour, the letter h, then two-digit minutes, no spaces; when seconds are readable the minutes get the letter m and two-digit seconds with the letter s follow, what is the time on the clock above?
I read 12h38
